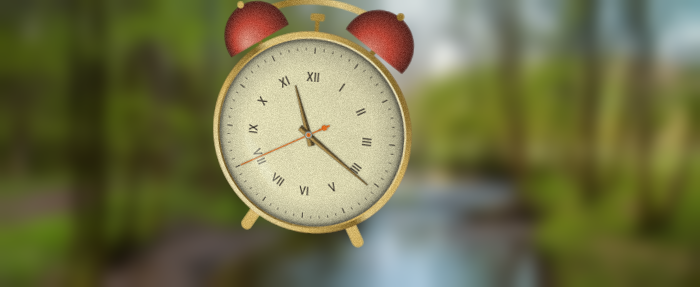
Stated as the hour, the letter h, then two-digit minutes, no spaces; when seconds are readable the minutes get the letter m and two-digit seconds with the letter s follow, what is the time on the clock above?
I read 11h20m40s
